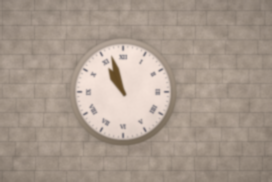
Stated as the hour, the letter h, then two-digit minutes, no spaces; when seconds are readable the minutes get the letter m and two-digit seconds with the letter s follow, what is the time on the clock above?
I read 10h57
